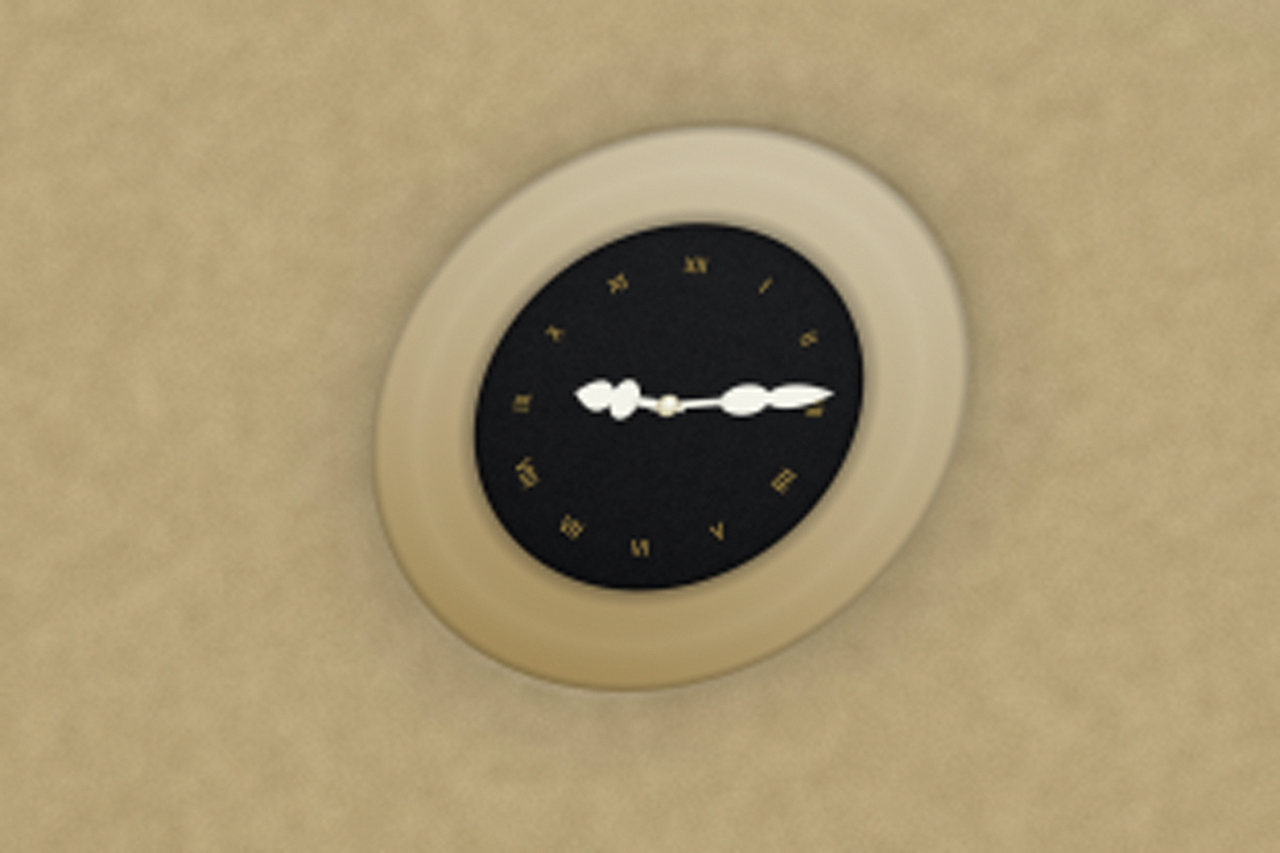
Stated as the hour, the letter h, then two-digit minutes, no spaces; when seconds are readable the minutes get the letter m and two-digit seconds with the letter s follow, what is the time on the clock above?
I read 9h14
